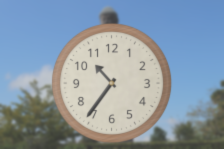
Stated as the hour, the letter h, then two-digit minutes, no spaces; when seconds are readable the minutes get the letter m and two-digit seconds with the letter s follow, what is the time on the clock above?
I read 10h36
